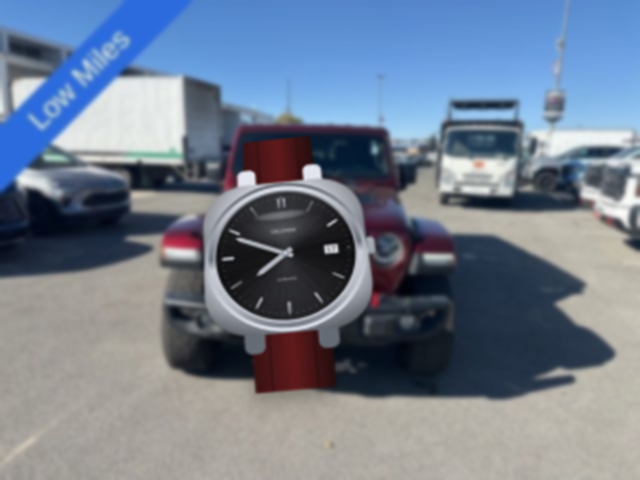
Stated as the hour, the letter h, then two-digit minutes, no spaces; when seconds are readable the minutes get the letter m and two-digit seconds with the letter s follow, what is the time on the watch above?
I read 7h49
